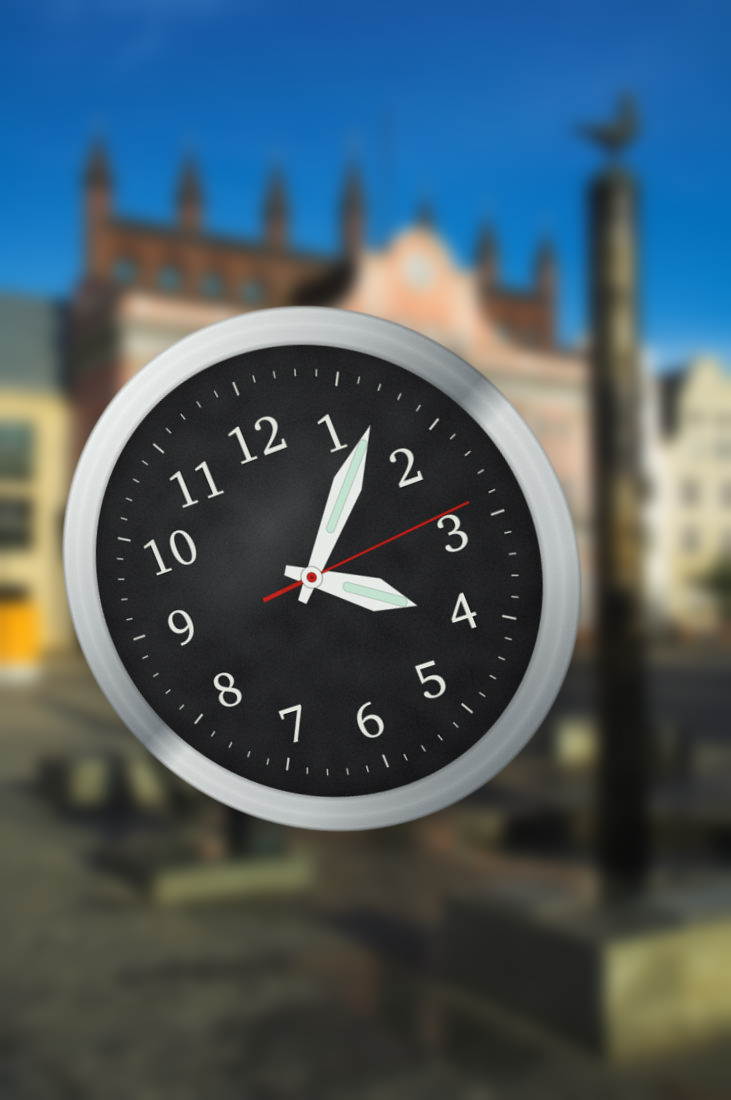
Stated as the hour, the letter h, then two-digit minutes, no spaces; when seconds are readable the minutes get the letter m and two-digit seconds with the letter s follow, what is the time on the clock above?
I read 4h07m14s
